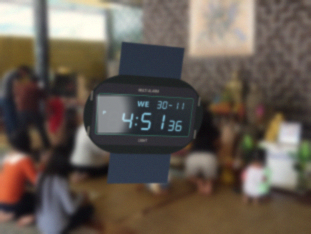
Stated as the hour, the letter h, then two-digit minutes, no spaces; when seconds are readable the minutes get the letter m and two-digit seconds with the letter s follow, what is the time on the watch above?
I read 4h51m36s
